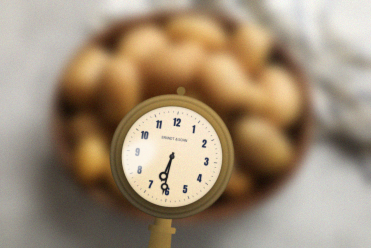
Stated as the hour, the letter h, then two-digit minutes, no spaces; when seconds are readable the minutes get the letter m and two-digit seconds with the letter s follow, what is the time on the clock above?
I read 6h31
